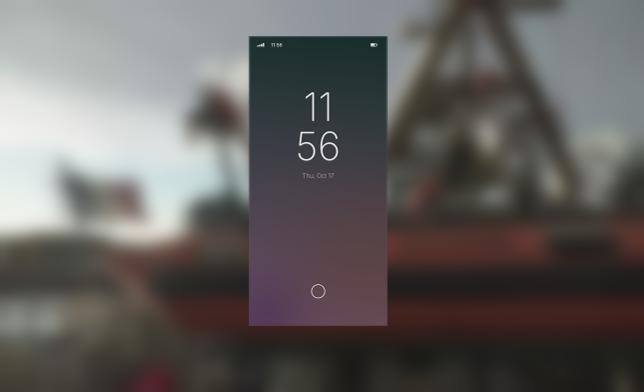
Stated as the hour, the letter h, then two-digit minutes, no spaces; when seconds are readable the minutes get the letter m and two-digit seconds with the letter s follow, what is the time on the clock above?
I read 11h56
